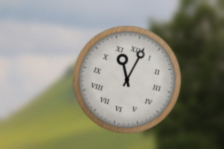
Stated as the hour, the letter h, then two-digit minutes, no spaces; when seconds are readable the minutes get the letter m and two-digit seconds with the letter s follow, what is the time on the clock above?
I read 11h02
